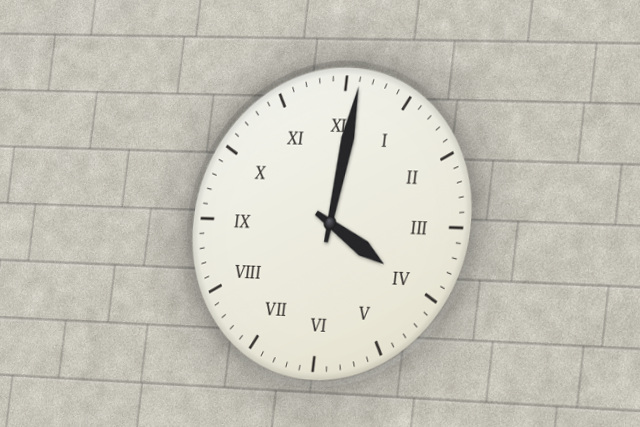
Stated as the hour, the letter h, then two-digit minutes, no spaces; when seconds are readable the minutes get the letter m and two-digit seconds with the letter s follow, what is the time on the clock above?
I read 4h01
